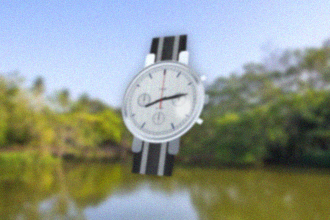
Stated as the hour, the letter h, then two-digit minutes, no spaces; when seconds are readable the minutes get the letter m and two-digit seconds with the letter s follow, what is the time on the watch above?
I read 8h13
